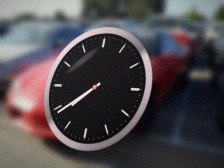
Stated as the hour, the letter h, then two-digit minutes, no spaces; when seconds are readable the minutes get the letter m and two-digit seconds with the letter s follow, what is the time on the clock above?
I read 7h39
